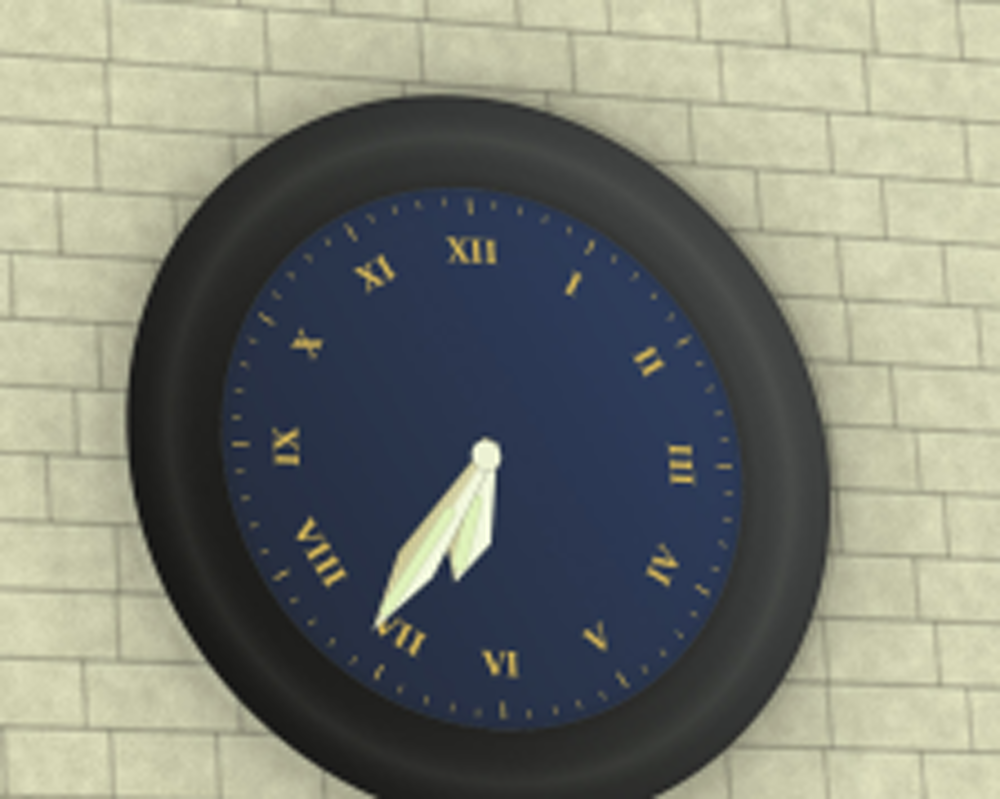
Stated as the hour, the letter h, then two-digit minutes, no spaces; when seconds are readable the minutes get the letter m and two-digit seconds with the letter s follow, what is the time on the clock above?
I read 6h36
